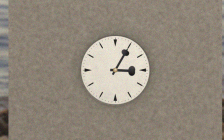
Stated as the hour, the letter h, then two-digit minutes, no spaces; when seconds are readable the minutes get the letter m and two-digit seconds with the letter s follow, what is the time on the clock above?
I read 3h05
